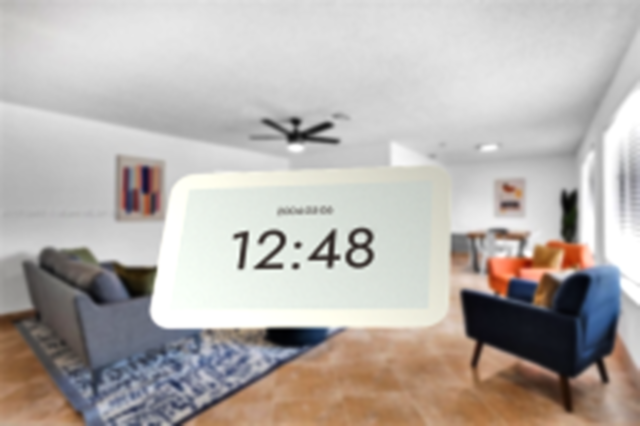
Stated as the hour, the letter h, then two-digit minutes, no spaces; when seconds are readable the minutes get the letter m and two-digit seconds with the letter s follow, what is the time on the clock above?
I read 12h48
